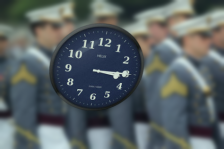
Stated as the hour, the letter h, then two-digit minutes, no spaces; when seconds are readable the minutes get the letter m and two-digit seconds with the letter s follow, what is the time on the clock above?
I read 3h15
